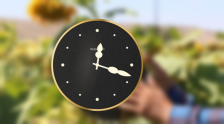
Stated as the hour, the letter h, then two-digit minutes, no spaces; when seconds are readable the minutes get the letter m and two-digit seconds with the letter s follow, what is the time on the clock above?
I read 12h18
